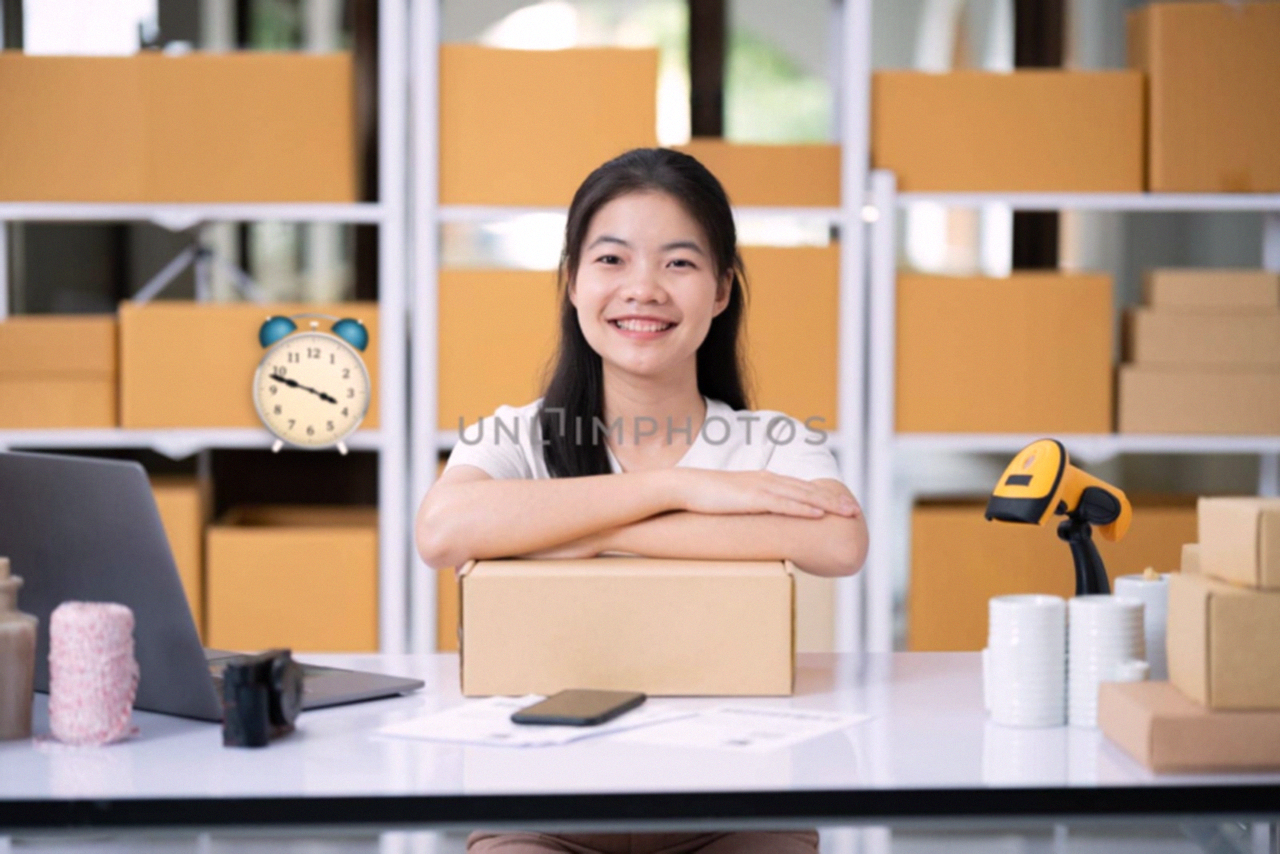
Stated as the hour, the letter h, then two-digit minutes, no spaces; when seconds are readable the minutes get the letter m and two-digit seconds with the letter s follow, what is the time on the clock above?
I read 3h48
